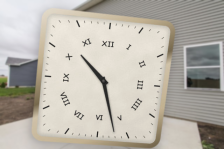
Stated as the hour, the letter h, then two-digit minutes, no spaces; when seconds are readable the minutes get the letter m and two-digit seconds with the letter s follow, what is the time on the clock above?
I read 10h27
